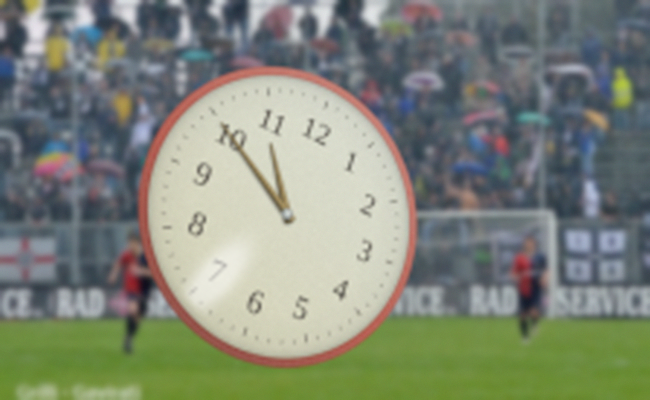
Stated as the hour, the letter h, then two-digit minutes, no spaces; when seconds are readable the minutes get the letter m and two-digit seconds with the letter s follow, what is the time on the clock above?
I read 10h50
